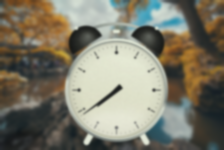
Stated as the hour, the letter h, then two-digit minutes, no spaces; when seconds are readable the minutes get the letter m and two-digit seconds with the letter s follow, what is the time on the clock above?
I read 7h39
